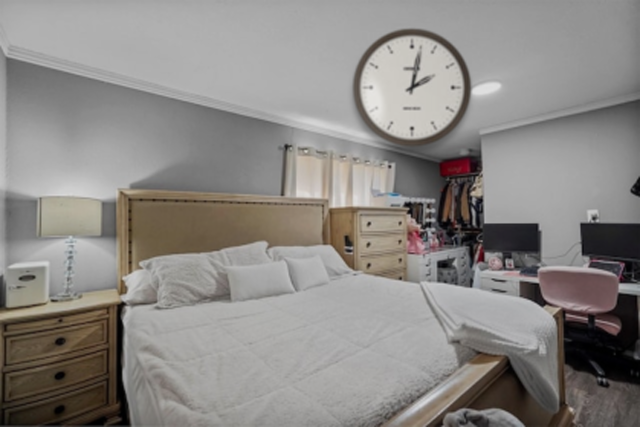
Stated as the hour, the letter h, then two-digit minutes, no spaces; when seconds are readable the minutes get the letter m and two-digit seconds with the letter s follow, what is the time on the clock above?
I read 2h02
